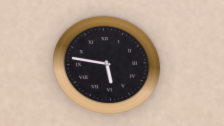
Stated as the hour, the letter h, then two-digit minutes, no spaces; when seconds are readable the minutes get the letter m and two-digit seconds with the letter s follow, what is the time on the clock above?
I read 5h47
